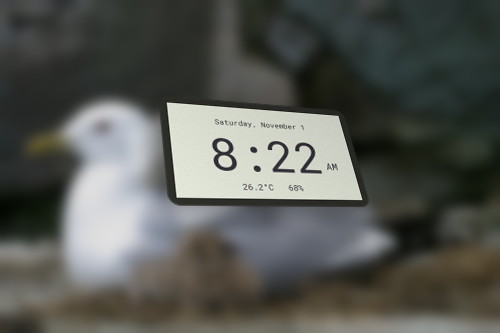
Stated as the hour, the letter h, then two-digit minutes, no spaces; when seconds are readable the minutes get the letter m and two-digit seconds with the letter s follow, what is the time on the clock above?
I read 8h22
